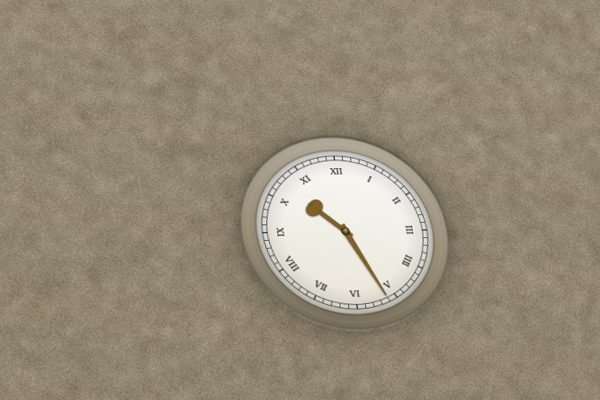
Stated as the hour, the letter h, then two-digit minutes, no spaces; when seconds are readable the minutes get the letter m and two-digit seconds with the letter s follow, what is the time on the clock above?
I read 10h26
